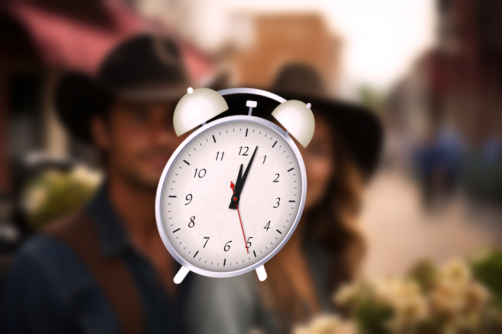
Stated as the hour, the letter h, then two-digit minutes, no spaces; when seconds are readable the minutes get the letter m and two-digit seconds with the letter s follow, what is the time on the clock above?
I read 12h02m26s
